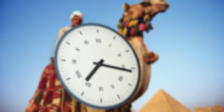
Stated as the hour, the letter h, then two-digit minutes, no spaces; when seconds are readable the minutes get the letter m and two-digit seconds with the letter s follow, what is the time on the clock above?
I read 7h16
